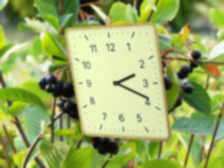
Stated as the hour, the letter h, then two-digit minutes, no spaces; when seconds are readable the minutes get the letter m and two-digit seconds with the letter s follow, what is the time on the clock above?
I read 2h19
